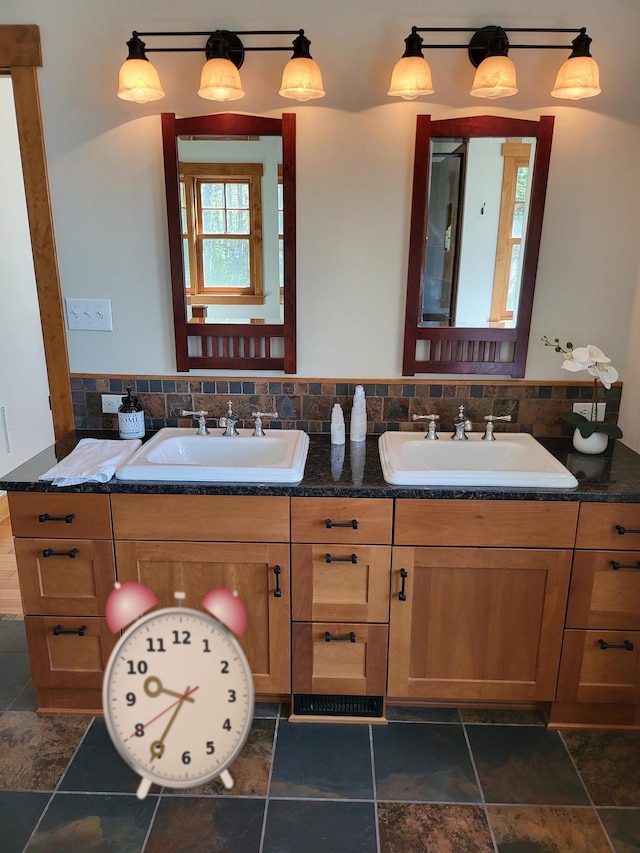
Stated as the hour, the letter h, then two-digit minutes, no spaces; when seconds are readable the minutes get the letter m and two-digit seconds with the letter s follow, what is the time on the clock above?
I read 9h35m40s
